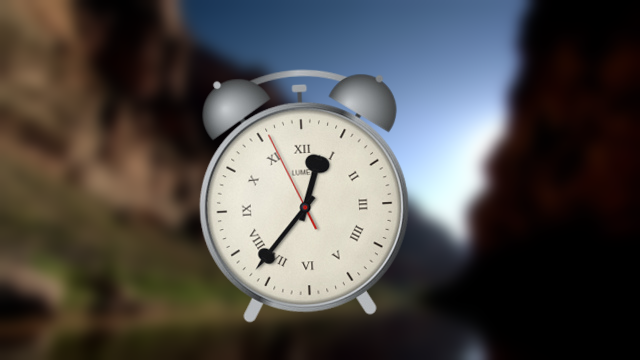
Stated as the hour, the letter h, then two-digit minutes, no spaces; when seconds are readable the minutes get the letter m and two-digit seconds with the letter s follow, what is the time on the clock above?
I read 12h36m56s
